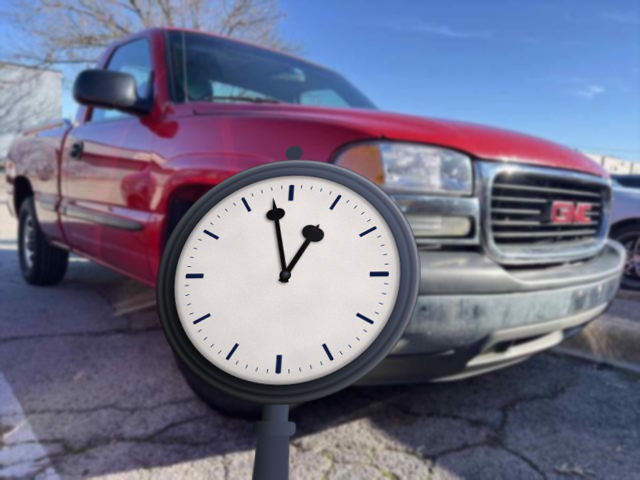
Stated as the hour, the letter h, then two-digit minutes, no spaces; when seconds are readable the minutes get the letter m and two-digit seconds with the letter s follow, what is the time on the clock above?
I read 12h58
